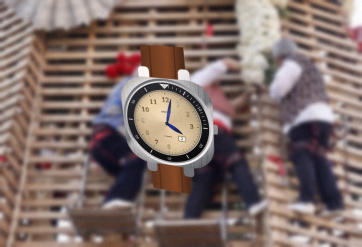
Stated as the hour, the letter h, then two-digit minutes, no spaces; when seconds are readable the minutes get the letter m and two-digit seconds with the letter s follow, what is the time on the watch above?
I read 4h02
